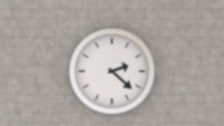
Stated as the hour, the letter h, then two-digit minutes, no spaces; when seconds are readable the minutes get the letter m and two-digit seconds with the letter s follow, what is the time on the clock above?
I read 2h22
